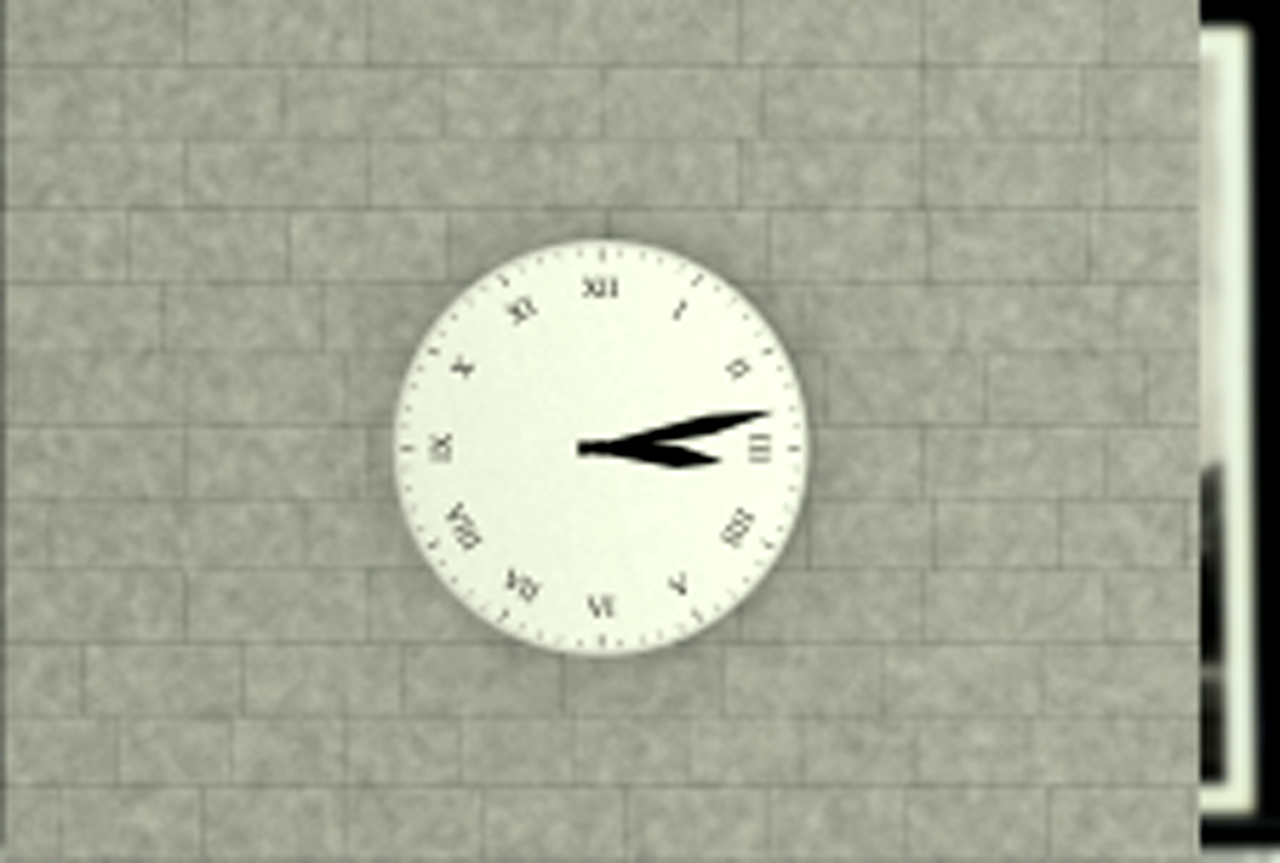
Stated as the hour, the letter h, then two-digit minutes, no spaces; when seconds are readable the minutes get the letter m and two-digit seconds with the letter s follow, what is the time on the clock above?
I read 3h13
